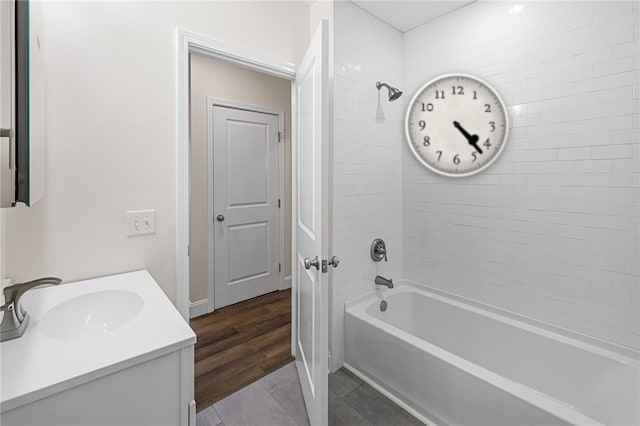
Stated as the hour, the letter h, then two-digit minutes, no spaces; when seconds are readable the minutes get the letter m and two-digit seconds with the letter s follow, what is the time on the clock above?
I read 4h23
